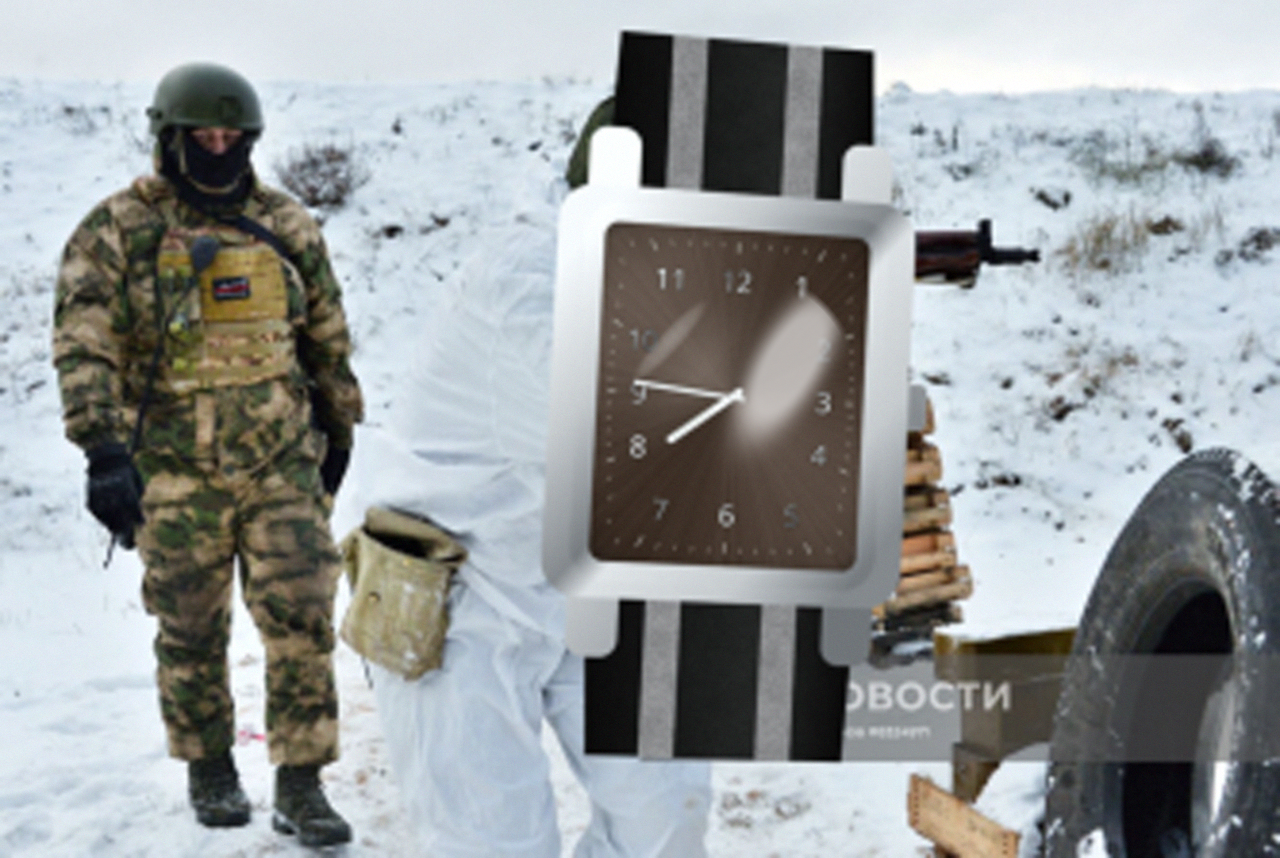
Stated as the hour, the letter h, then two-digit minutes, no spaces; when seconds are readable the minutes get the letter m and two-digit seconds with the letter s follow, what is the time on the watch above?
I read 7h46
